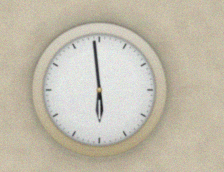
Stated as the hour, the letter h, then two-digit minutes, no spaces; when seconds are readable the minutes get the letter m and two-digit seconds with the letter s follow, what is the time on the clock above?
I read 5h59
